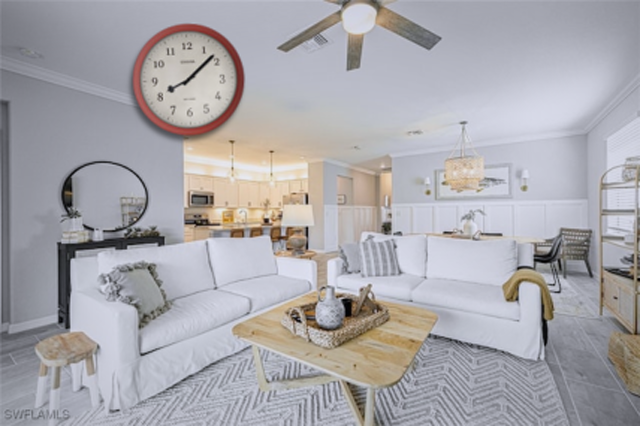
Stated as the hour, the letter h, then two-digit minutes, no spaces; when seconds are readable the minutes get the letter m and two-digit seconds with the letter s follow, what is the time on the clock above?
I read 8h08
